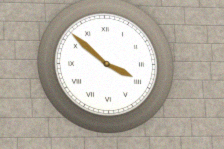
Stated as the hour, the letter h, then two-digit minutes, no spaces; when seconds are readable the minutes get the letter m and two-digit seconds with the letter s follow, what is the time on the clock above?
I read 3h52
